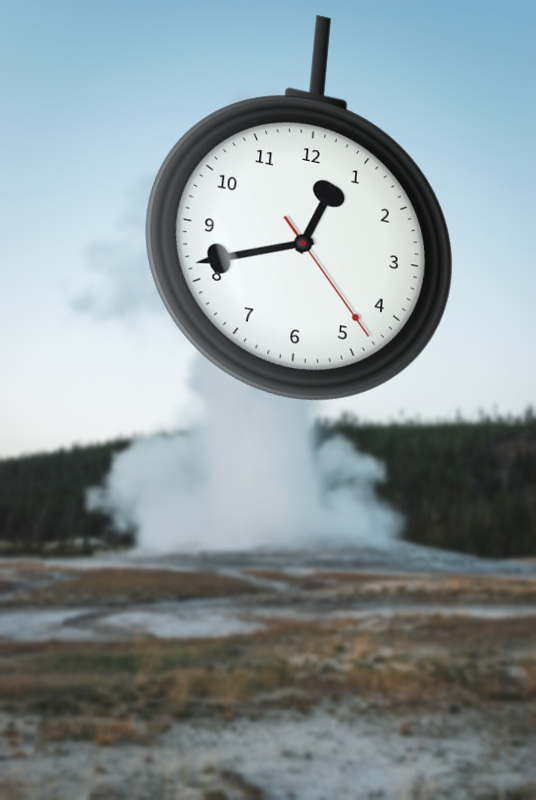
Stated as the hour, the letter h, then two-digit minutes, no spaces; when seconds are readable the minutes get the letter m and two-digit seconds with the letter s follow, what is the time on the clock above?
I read 12h41m23s
